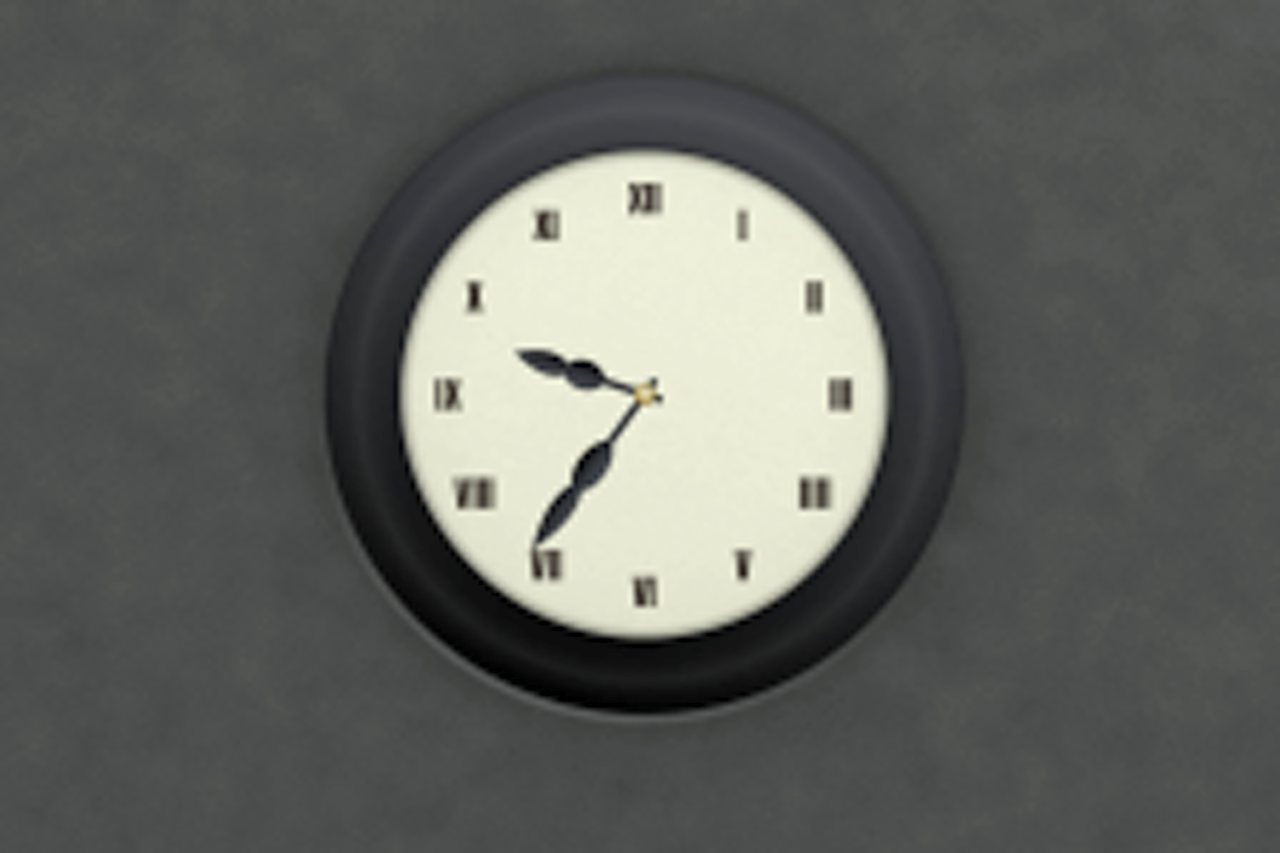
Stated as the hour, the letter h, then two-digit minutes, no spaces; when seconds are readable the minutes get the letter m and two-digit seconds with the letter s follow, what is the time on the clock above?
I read 9h36
